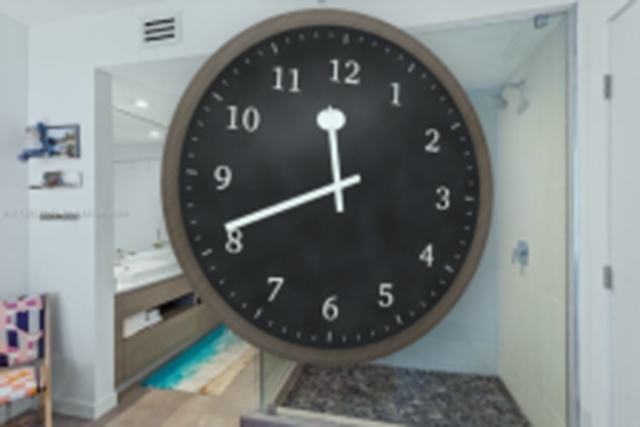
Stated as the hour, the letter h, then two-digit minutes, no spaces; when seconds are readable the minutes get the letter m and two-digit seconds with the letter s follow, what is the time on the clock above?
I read 11h41
